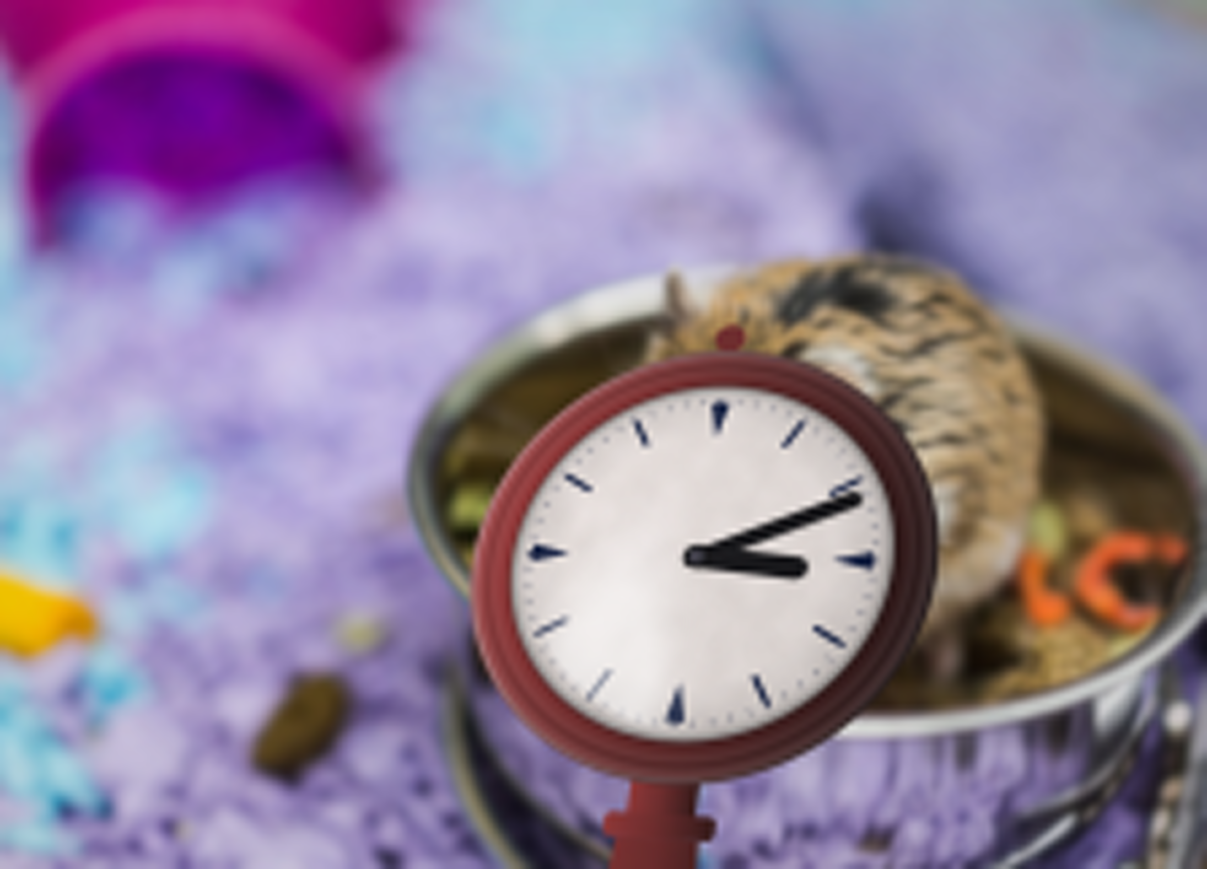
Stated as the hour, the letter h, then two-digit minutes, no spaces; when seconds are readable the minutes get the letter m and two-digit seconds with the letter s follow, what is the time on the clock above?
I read 3h11
